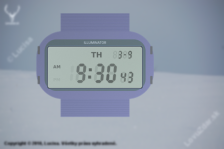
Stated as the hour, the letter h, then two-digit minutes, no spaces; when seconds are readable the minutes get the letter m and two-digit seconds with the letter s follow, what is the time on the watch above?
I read 9h30m43s
